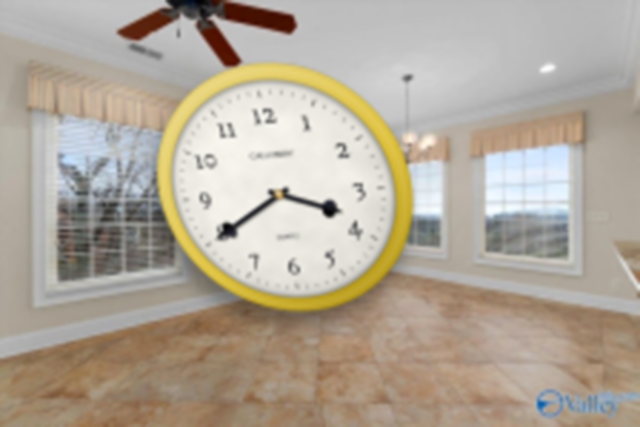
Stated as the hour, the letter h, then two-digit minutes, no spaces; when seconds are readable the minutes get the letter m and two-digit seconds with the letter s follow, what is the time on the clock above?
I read 3h40
